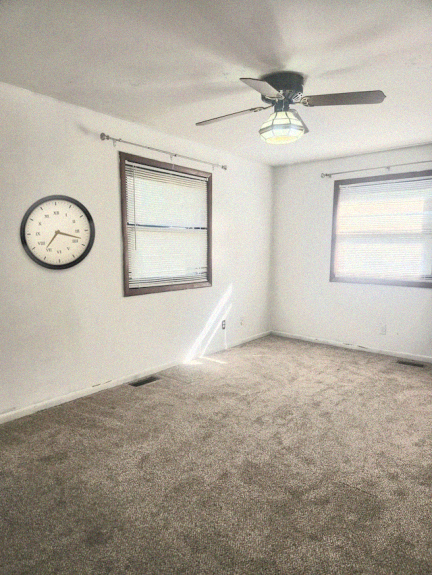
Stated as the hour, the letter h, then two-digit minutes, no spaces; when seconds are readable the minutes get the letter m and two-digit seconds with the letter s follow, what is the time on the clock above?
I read 7h18
